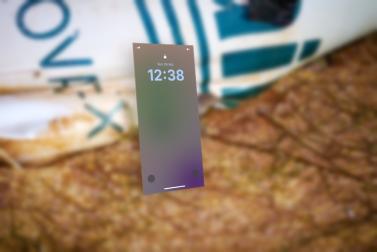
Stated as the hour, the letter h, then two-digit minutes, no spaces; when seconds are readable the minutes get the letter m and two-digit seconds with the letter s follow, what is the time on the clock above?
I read 12h38
